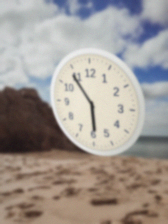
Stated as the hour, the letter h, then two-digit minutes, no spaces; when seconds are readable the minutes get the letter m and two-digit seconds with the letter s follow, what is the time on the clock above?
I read 5h54
